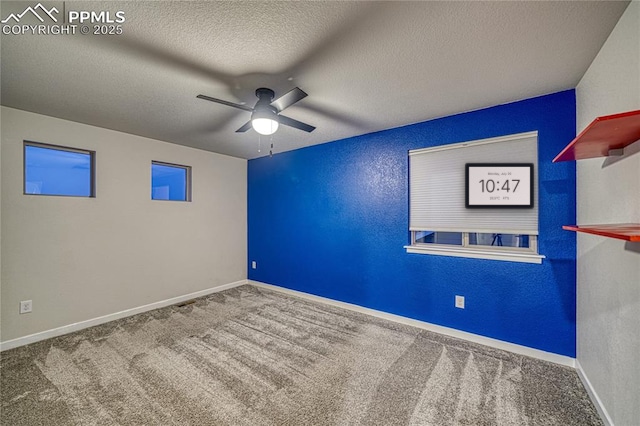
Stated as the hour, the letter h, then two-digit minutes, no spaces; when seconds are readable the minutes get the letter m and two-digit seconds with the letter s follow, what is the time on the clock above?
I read 10h47
